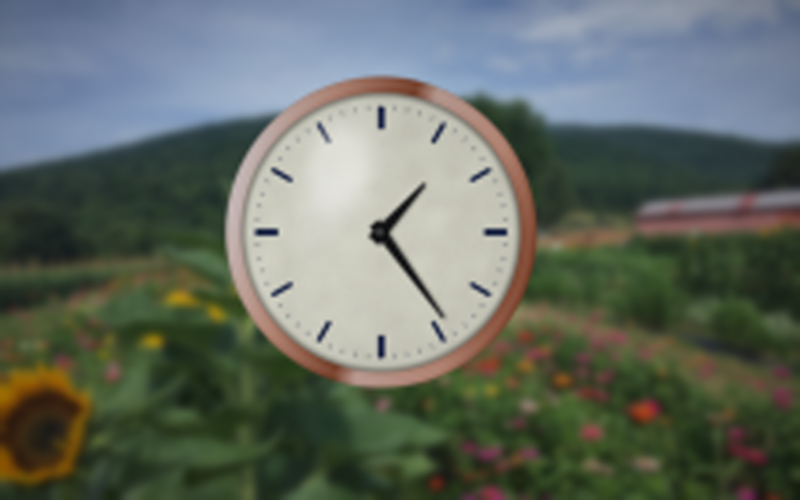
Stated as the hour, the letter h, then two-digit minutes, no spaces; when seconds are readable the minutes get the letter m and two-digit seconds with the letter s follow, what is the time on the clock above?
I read 1h24
